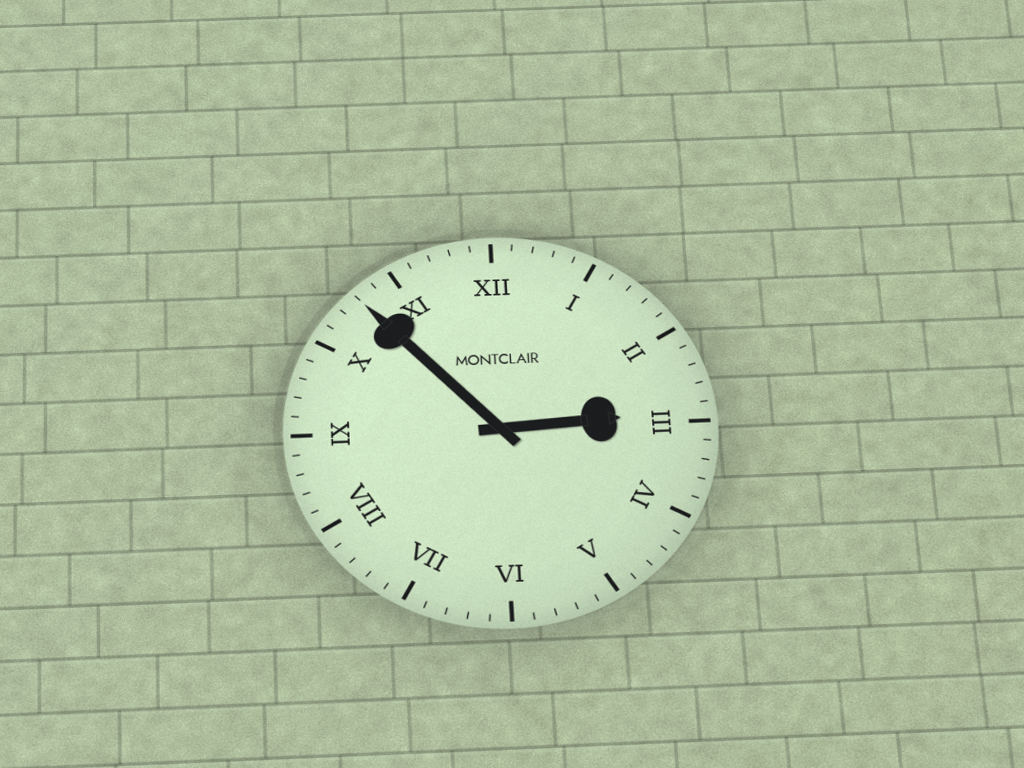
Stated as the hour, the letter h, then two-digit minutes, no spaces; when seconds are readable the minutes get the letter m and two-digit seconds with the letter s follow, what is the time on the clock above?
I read 2h53
